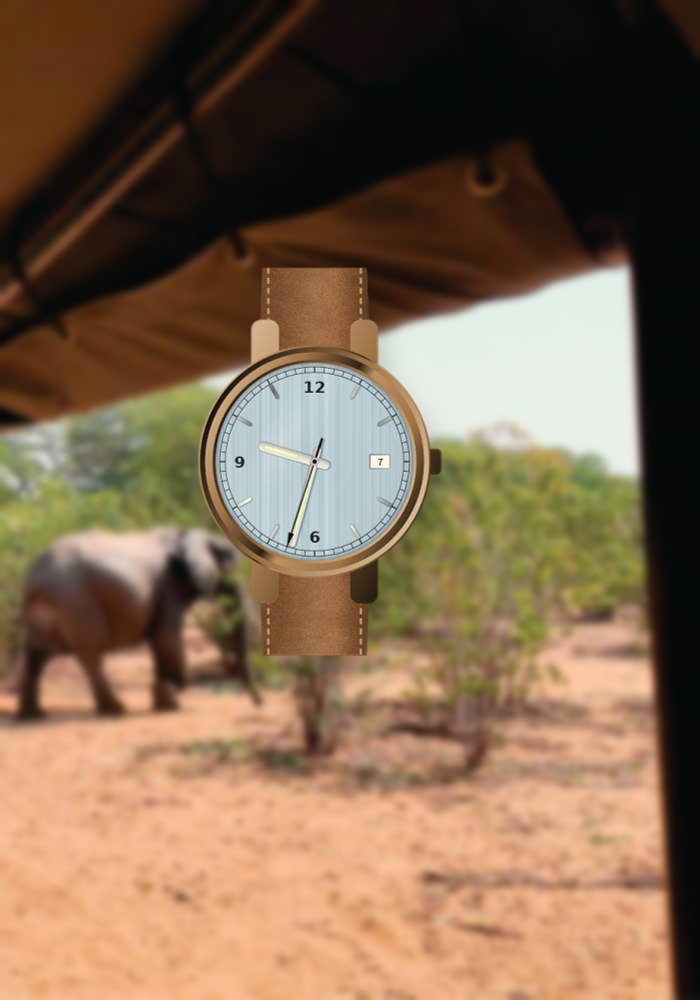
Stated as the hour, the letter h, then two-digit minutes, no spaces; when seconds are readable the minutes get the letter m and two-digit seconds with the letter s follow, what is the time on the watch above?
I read 9h32m33s
